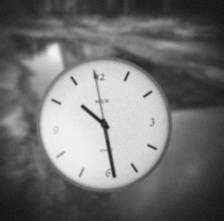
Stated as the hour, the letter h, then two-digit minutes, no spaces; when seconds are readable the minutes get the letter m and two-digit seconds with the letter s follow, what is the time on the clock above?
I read 10h28m59s
